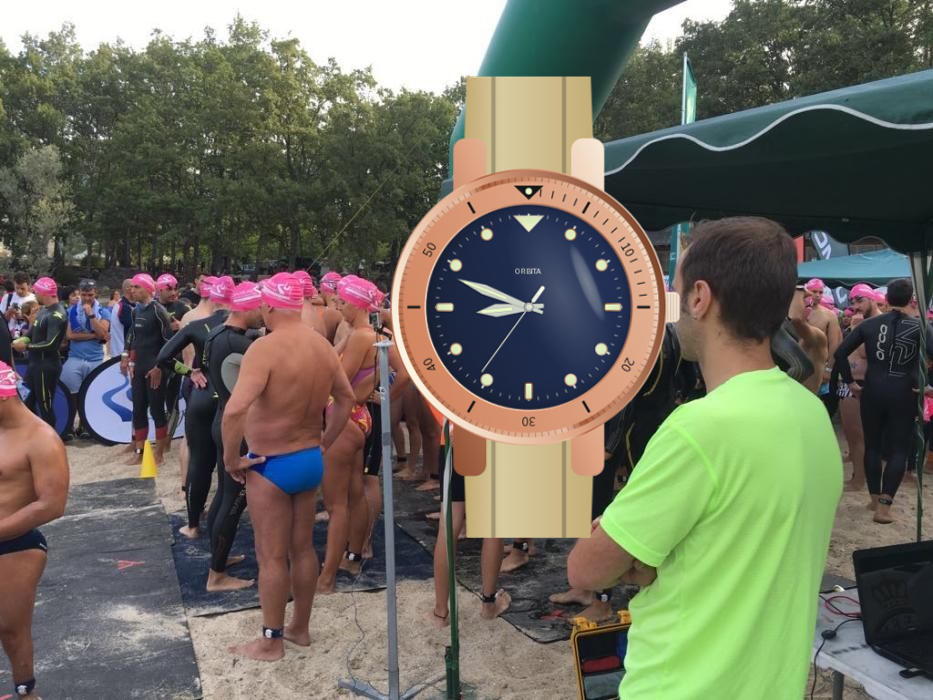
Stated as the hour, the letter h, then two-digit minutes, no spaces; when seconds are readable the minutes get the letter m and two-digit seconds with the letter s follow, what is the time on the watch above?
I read 8h48m36s
